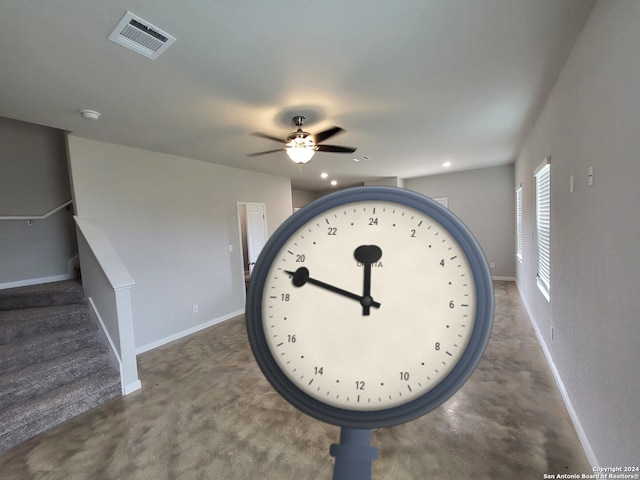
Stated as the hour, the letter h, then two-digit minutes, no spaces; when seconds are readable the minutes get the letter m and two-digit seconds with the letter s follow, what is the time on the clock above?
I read 23h48
